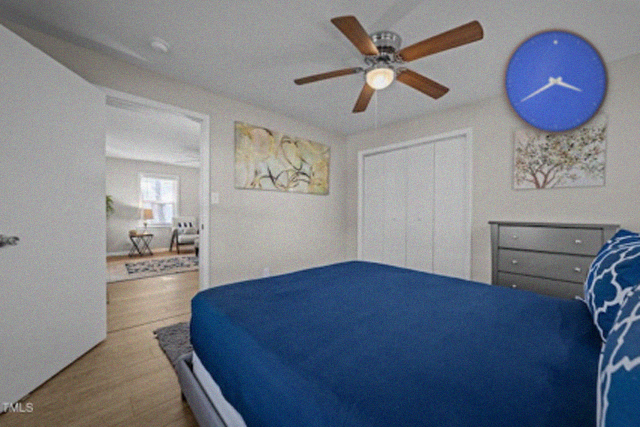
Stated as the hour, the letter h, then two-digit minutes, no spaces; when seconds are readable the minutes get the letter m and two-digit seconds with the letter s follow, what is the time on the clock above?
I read 3h40
